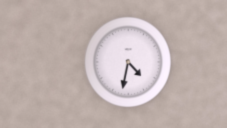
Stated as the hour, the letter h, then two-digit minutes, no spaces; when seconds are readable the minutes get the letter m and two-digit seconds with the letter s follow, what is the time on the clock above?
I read 4h32
